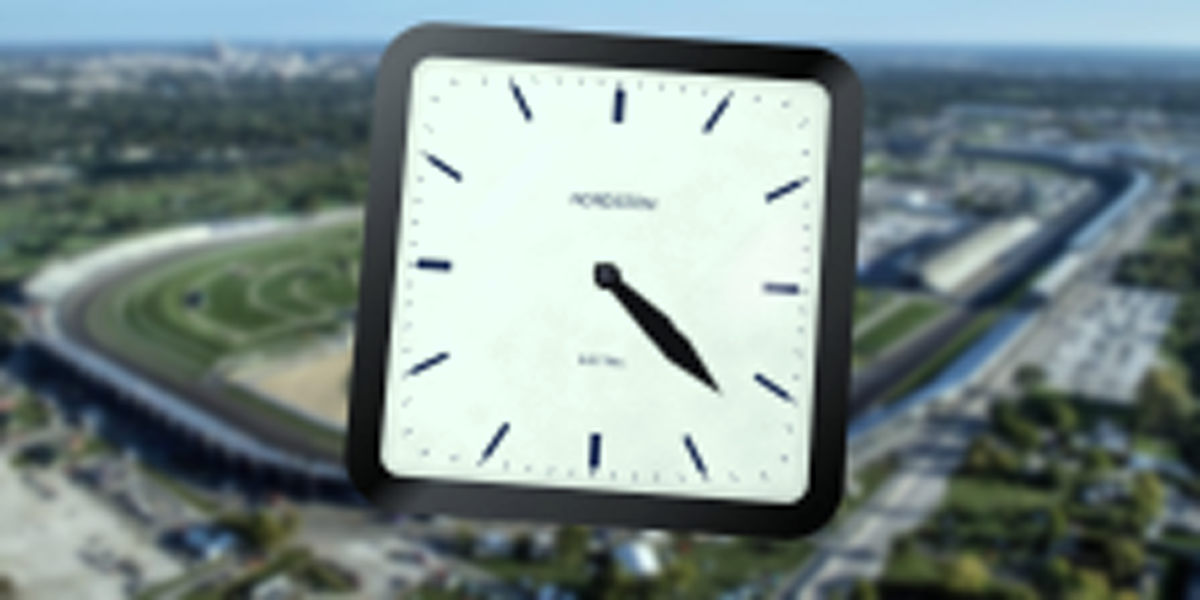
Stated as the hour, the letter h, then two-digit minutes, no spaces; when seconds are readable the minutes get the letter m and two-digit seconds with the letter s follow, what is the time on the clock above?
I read 4h22
